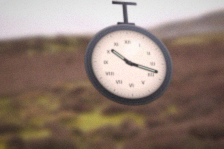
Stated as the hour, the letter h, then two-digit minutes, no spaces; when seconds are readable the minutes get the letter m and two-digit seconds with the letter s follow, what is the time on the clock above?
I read 10h18
